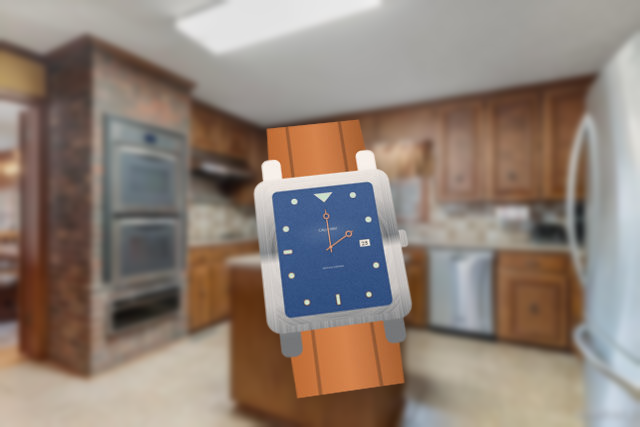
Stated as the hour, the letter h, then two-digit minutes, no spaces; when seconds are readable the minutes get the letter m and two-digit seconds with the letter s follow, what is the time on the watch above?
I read 2h00
